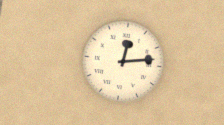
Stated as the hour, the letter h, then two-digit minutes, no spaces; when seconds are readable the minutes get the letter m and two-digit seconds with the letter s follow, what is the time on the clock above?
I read 12h13
